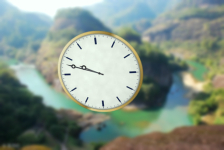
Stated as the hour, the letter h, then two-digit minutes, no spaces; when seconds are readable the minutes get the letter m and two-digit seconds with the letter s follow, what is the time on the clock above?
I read 9h48
